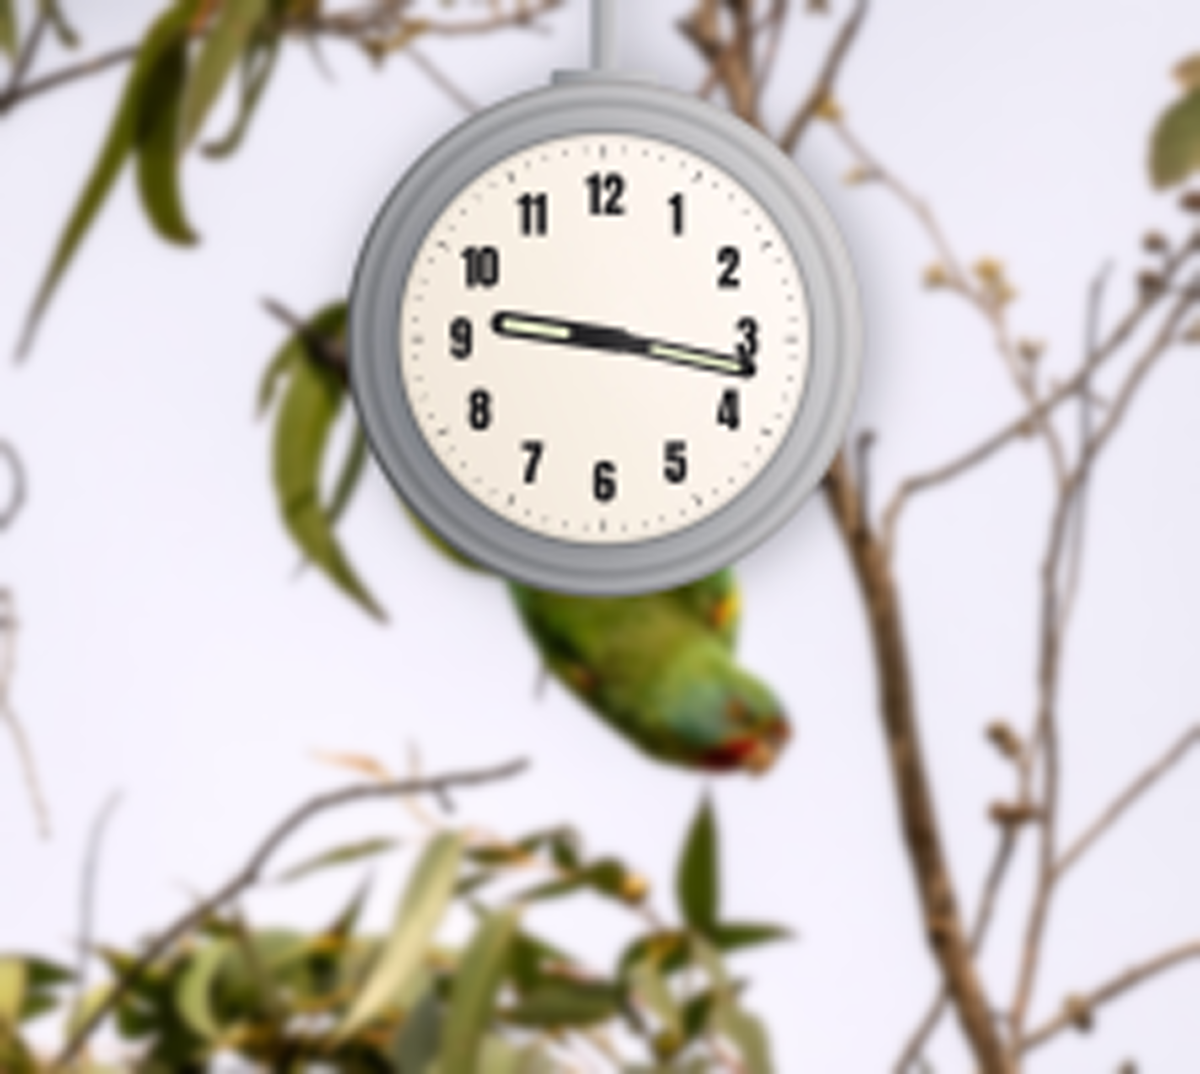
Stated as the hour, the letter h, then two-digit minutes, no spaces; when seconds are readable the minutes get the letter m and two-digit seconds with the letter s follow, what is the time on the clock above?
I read 9h17
